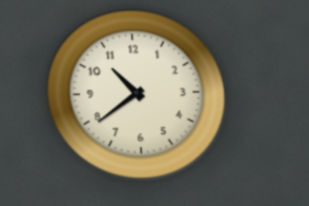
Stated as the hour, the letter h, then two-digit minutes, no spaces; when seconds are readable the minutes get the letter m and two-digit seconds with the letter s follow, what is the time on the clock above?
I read 10h39
